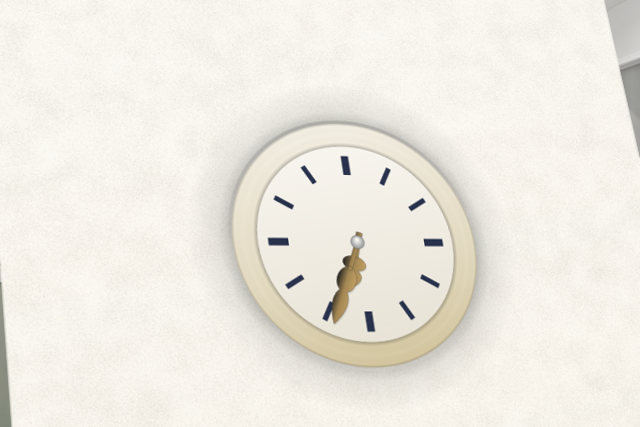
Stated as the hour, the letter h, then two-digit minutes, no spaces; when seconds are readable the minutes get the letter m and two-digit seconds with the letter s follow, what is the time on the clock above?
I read 6h34
